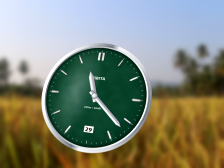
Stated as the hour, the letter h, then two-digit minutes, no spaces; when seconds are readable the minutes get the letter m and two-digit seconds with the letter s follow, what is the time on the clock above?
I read 11h22
